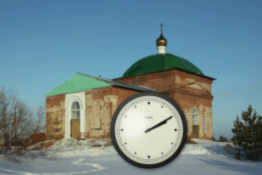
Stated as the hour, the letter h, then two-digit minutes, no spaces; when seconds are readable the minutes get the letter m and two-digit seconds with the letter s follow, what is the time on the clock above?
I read 2h10
